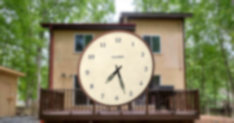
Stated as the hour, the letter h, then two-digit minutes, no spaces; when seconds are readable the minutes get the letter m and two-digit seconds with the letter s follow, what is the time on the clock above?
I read 7h27
